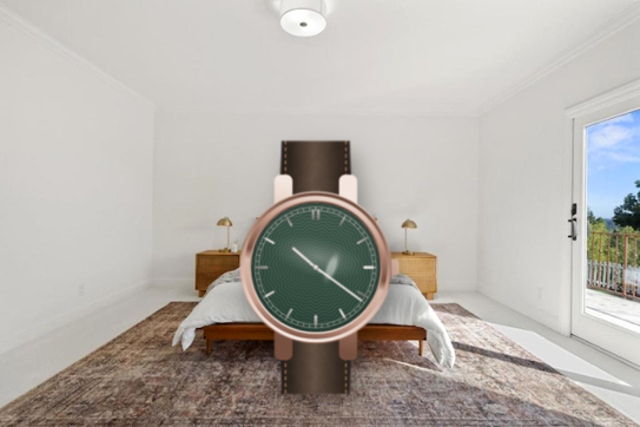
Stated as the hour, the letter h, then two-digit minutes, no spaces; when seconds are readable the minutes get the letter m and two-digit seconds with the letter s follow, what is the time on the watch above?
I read 10h21
